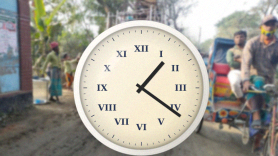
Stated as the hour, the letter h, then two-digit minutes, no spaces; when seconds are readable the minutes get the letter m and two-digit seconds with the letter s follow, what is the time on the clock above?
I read 1h21
